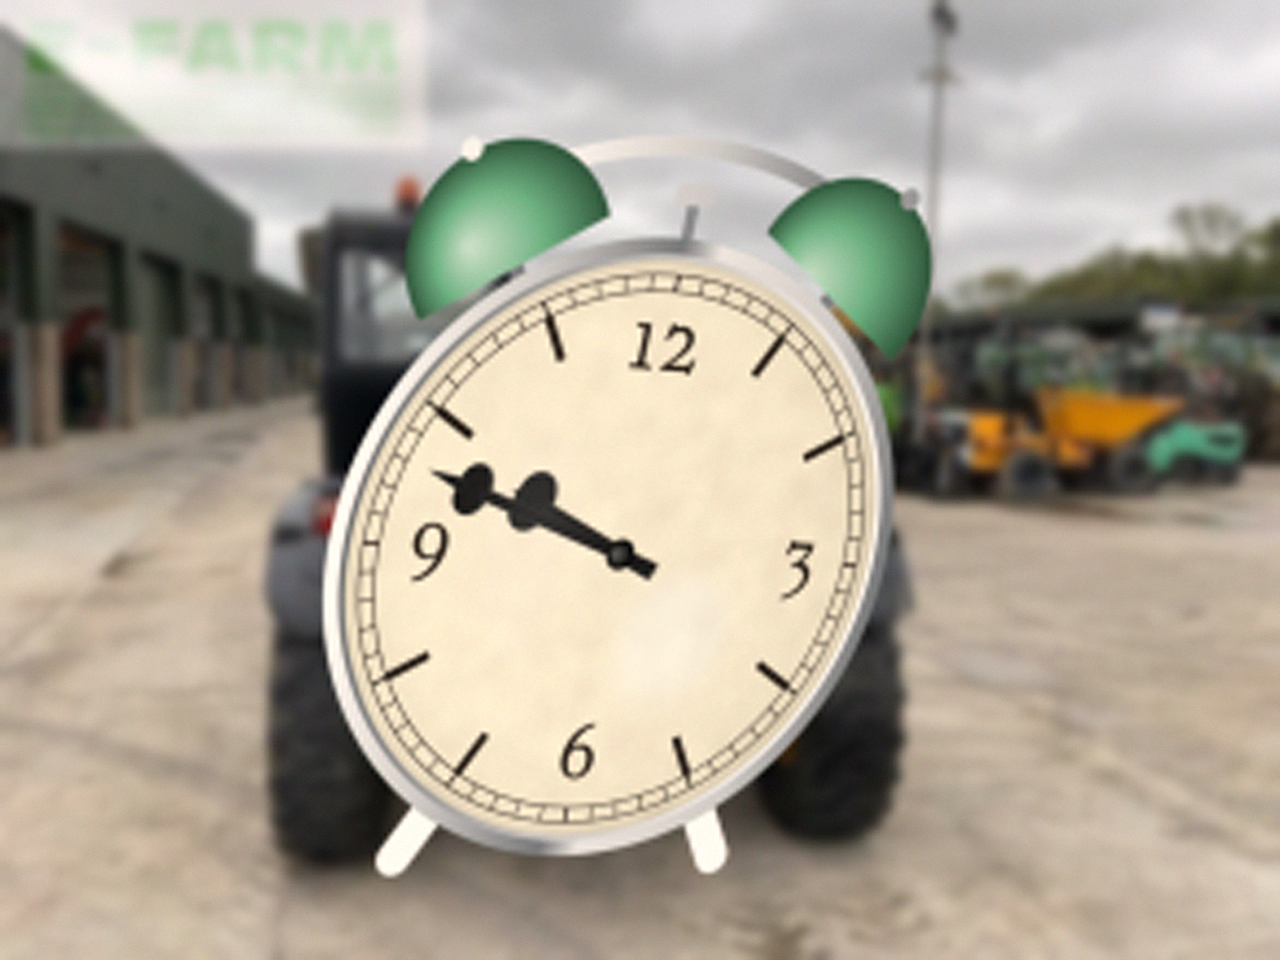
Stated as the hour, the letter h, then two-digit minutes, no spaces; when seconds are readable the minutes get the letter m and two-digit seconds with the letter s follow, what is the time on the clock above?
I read 9h48
